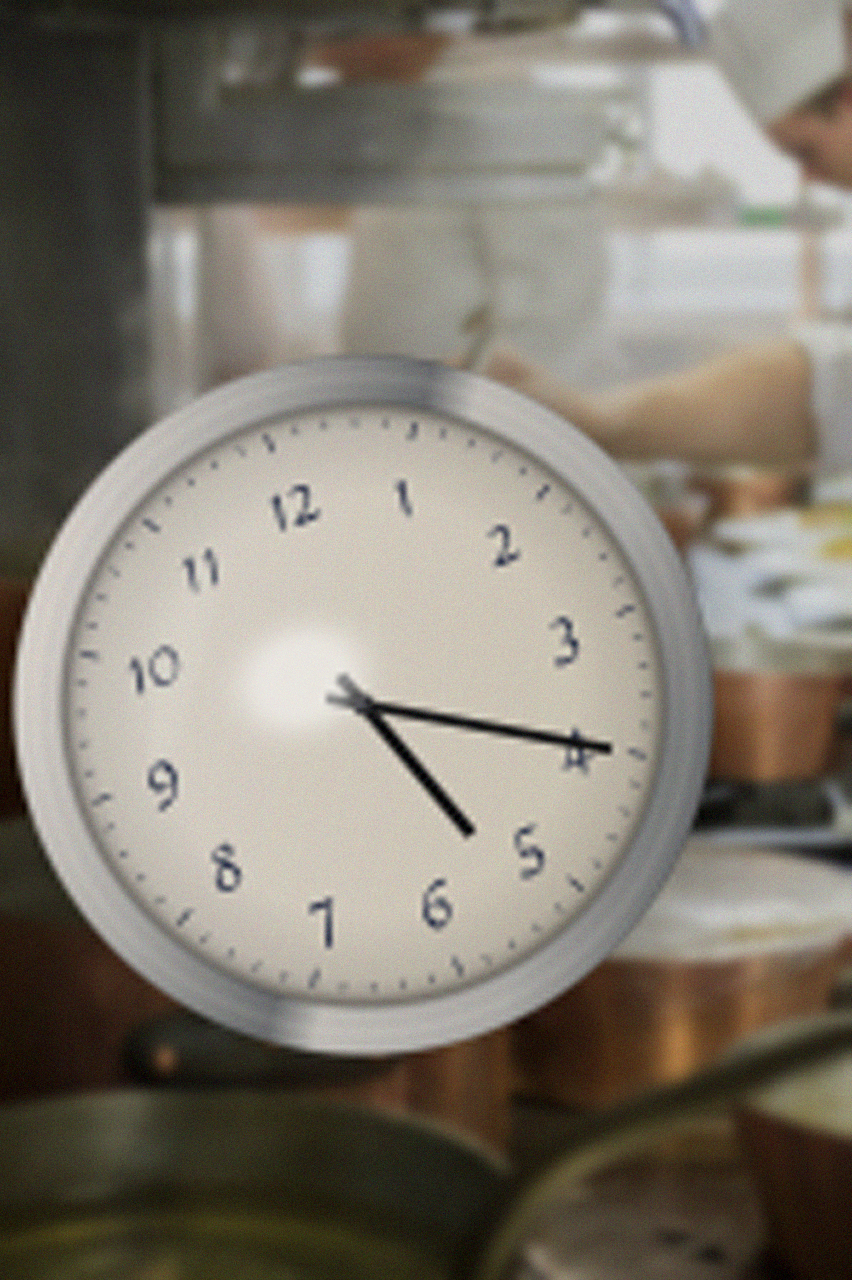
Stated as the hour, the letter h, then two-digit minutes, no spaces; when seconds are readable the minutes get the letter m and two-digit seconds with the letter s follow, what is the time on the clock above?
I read 5h20
